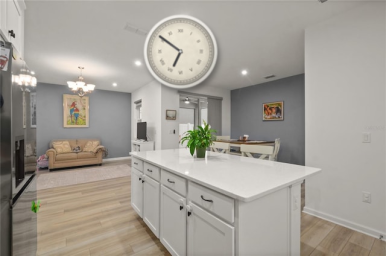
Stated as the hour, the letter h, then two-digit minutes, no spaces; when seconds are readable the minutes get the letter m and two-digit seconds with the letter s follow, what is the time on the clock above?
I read 6h51
